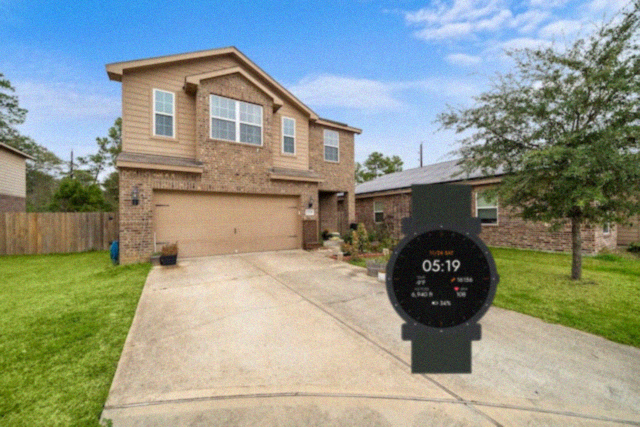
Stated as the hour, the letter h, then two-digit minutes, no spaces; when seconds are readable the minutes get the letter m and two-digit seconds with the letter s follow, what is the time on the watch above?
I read 5h19
